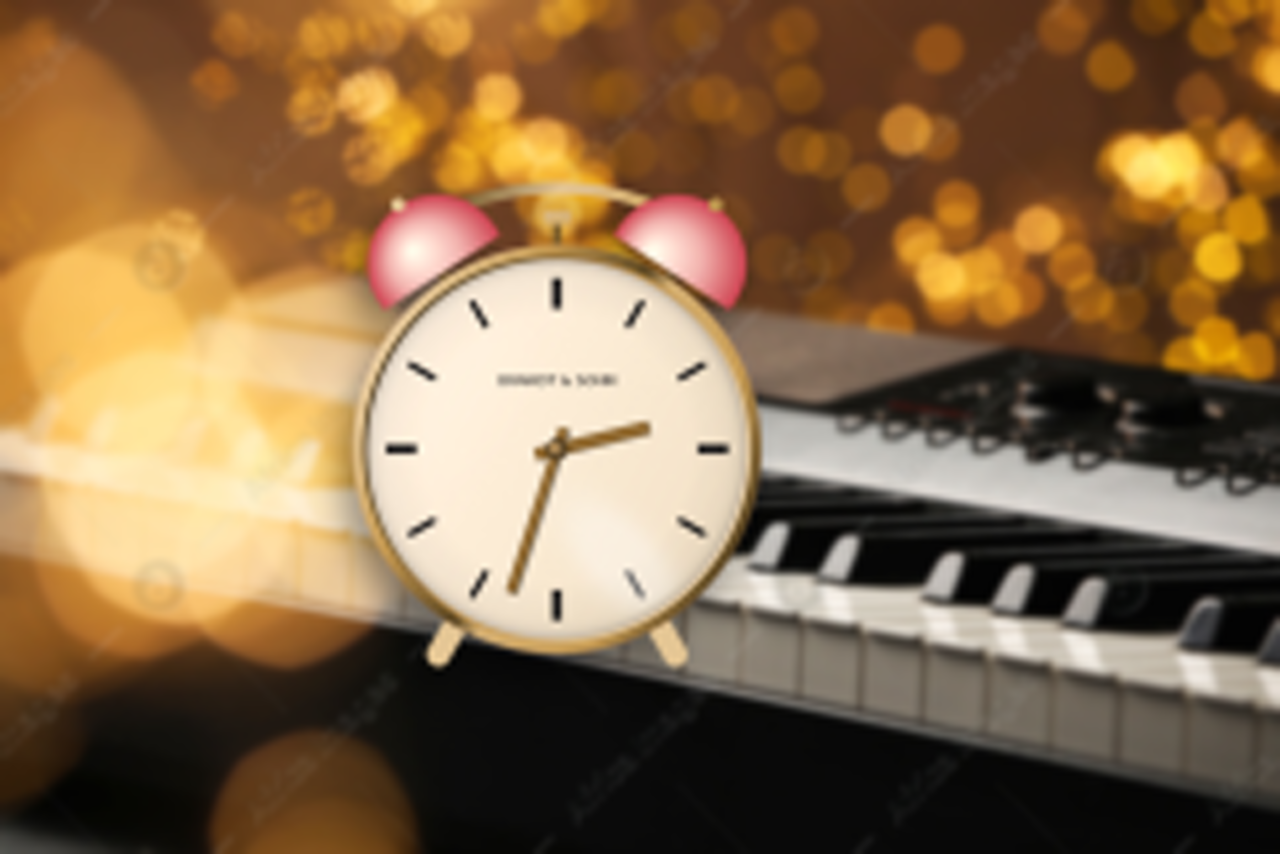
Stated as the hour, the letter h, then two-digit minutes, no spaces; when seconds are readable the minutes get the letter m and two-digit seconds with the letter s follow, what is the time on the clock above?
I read 2h33
